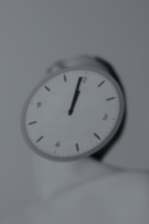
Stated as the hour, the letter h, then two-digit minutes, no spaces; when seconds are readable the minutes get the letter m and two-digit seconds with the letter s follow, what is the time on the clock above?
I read 11h59
